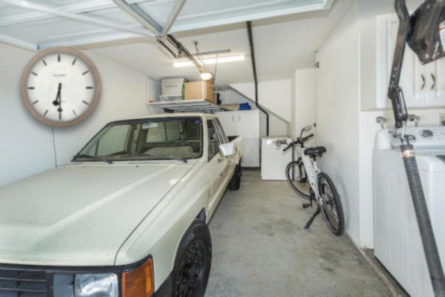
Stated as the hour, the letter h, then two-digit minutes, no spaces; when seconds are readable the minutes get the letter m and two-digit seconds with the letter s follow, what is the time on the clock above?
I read 6h30
